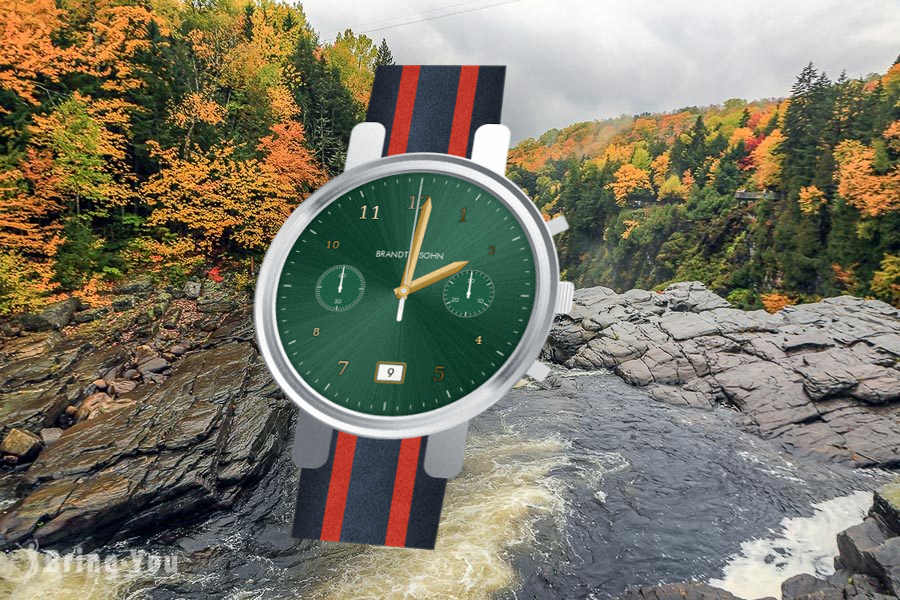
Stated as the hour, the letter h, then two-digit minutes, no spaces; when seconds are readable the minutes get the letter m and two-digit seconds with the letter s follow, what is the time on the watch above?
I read 2h01
